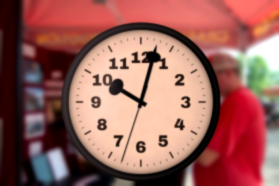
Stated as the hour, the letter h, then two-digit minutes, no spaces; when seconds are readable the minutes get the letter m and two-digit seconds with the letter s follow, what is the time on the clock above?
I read 10h02m33s
